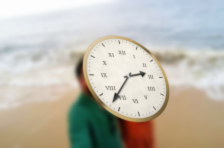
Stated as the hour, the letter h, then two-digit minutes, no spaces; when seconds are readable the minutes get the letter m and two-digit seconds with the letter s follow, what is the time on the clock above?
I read 2h37
